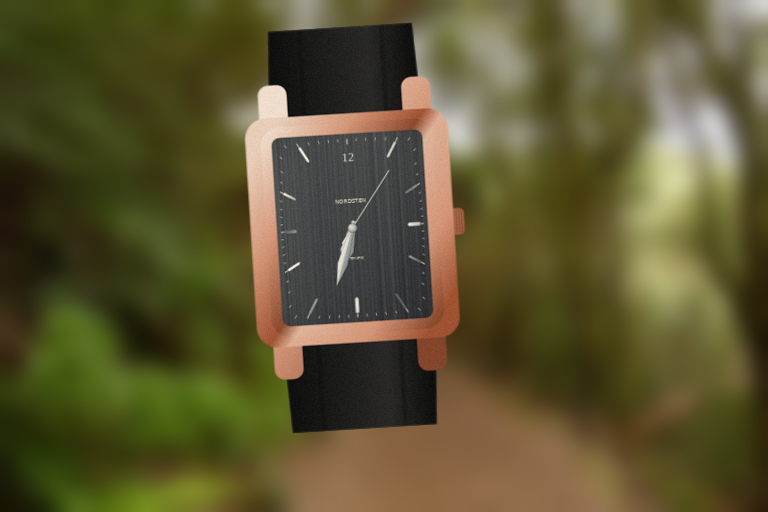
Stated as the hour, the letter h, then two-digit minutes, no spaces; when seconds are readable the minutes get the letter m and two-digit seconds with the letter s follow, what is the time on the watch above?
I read 6h33m06s
